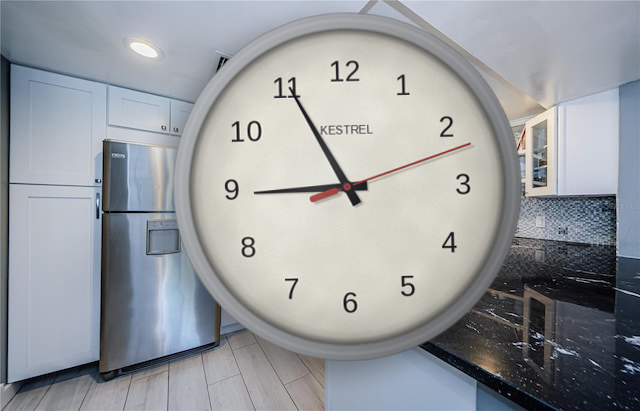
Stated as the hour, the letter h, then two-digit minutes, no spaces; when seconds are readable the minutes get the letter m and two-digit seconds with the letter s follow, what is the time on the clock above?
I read 8h55m12s
